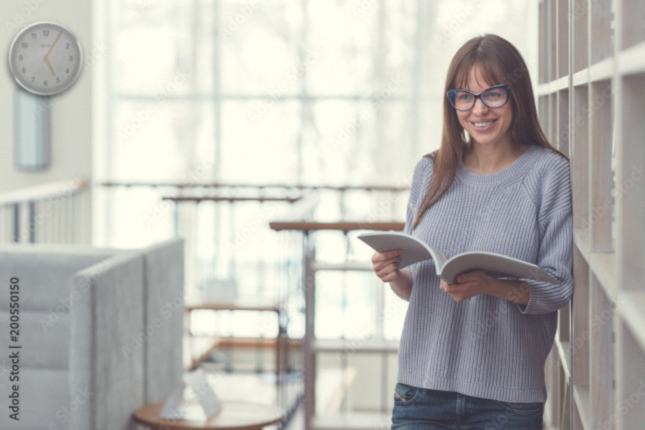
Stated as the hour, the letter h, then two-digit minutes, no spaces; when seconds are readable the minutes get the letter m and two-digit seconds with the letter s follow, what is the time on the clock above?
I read 5h05
